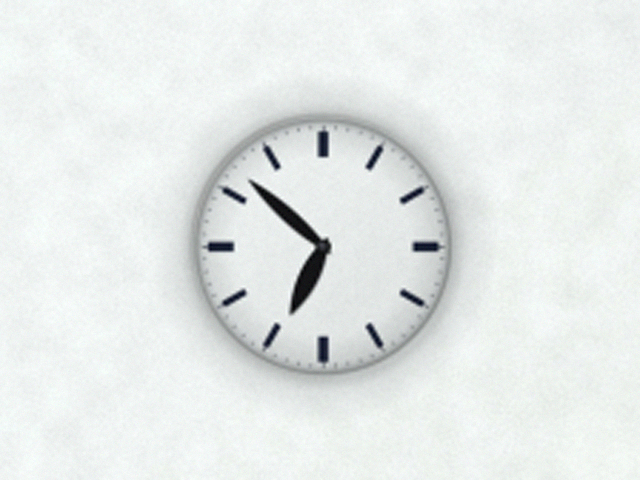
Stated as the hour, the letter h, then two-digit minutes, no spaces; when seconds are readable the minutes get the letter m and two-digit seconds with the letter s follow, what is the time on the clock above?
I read 6h52
